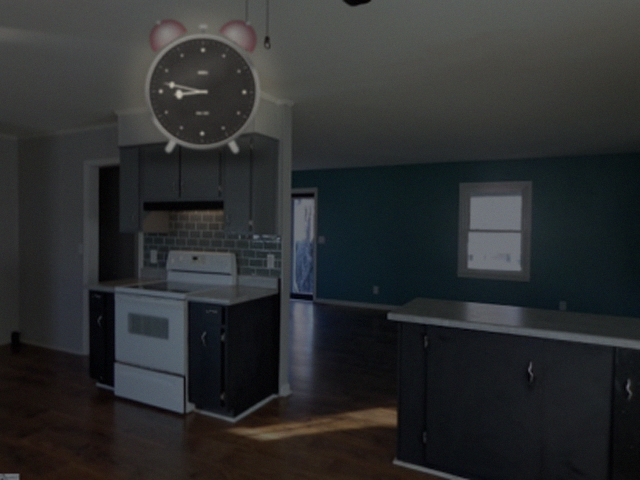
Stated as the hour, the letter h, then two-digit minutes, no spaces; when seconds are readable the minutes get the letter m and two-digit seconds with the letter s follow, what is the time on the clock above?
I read 8h47
